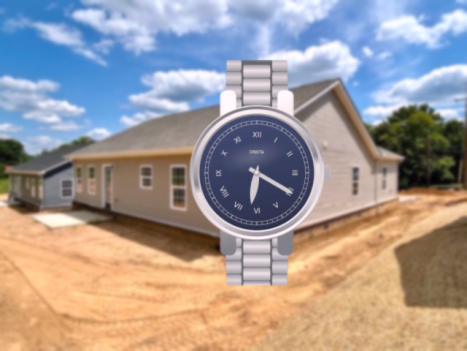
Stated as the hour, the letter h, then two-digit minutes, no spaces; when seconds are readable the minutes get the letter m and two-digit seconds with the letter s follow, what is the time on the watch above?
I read 6h20
